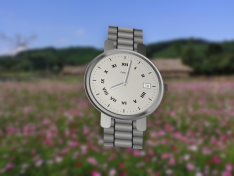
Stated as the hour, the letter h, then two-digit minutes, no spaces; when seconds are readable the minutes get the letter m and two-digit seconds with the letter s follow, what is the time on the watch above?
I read 8h02
